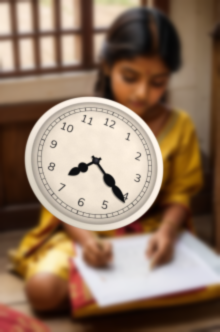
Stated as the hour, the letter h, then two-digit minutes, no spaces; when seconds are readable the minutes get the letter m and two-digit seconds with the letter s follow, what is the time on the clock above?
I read 7h21
